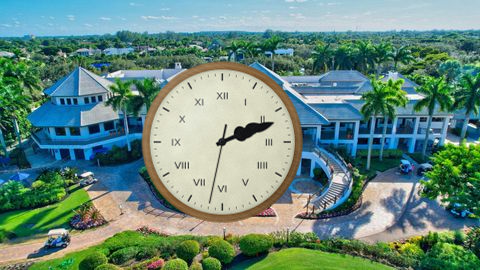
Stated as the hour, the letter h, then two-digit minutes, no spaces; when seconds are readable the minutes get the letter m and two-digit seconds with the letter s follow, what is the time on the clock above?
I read 2h11m32s
